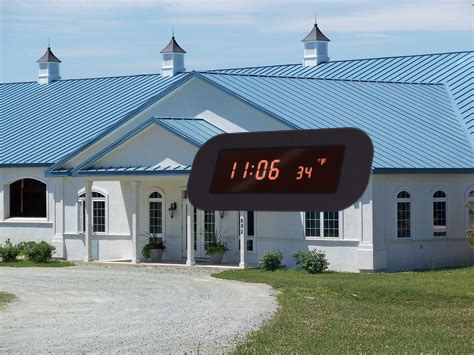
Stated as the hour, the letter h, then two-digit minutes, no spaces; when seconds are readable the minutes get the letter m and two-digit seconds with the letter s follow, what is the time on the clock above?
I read 11h06
